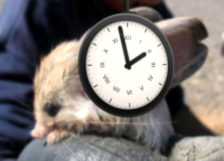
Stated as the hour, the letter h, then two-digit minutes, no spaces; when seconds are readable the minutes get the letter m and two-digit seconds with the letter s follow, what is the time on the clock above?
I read 1h58
